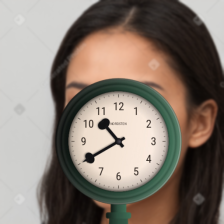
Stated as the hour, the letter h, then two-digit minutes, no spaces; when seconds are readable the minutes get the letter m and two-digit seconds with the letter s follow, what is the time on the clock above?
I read 10h40
